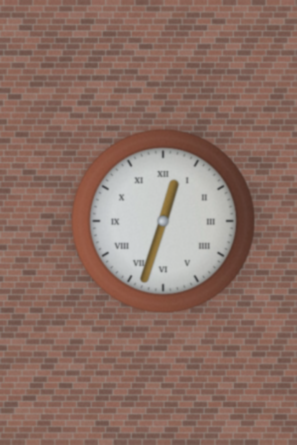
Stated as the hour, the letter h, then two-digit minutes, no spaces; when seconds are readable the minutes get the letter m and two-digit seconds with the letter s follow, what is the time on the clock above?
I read 12h33
